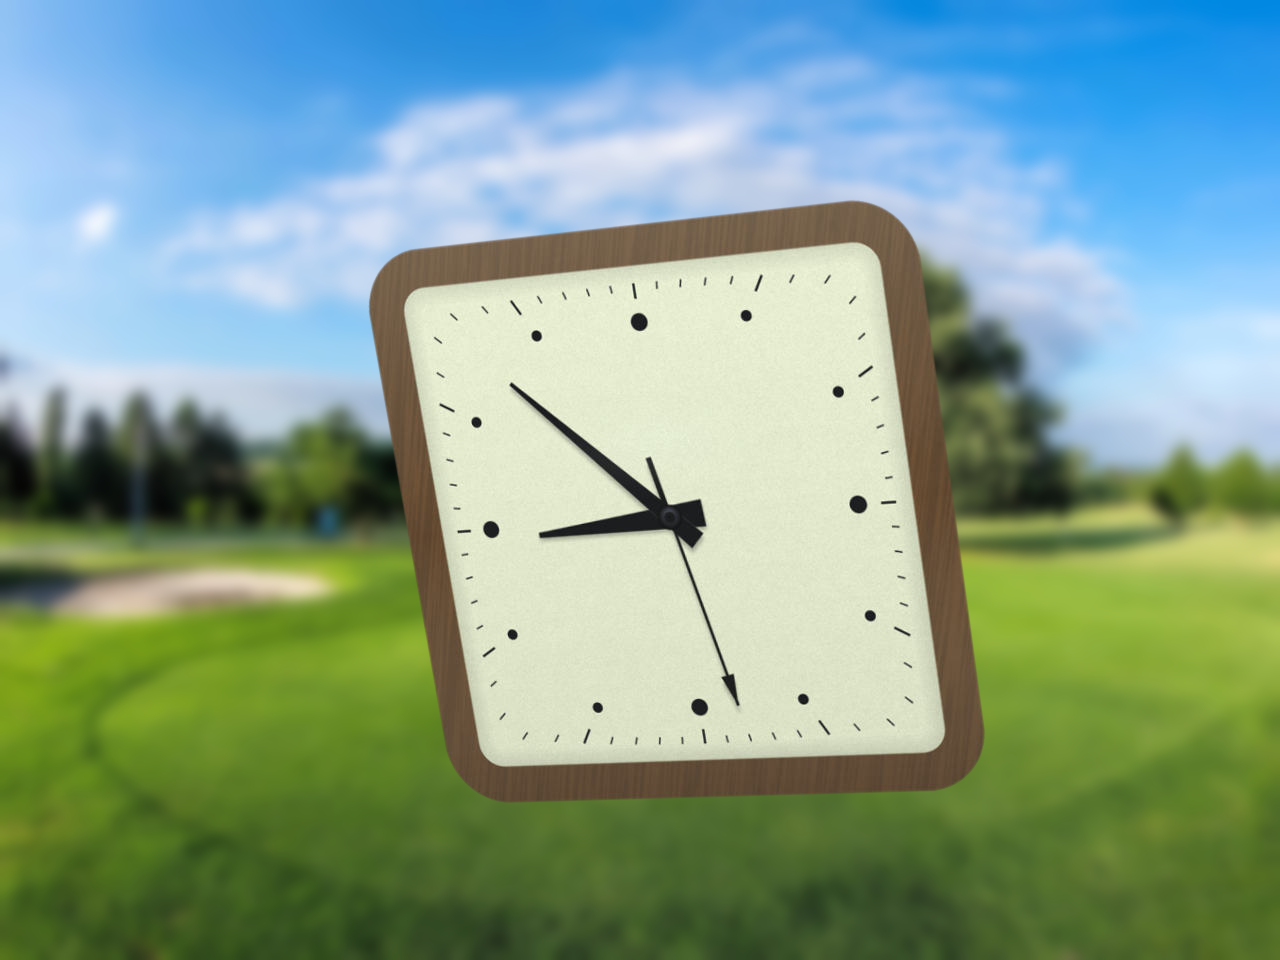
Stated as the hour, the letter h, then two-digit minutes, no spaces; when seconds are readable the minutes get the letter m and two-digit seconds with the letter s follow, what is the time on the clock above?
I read 8h52m28s
